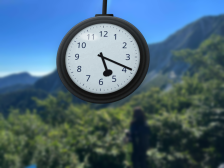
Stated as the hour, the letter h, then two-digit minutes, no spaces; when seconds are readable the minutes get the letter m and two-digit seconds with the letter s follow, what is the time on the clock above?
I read 5h19
